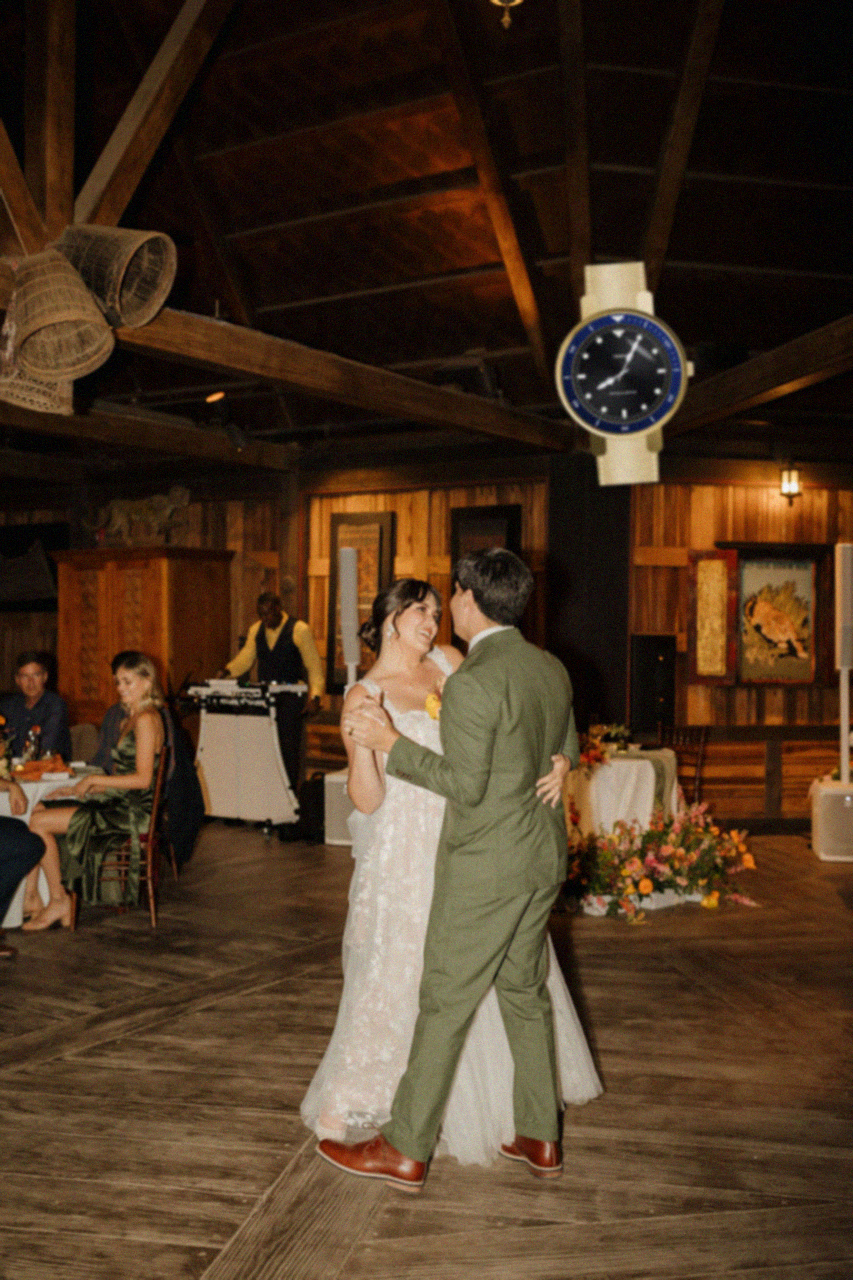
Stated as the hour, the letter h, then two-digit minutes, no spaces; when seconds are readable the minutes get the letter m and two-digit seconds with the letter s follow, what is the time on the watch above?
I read 8h05
